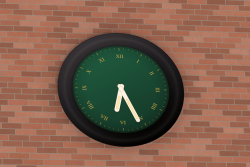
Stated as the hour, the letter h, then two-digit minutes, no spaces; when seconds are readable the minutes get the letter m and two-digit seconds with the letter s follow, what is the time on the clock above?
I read 6h26
